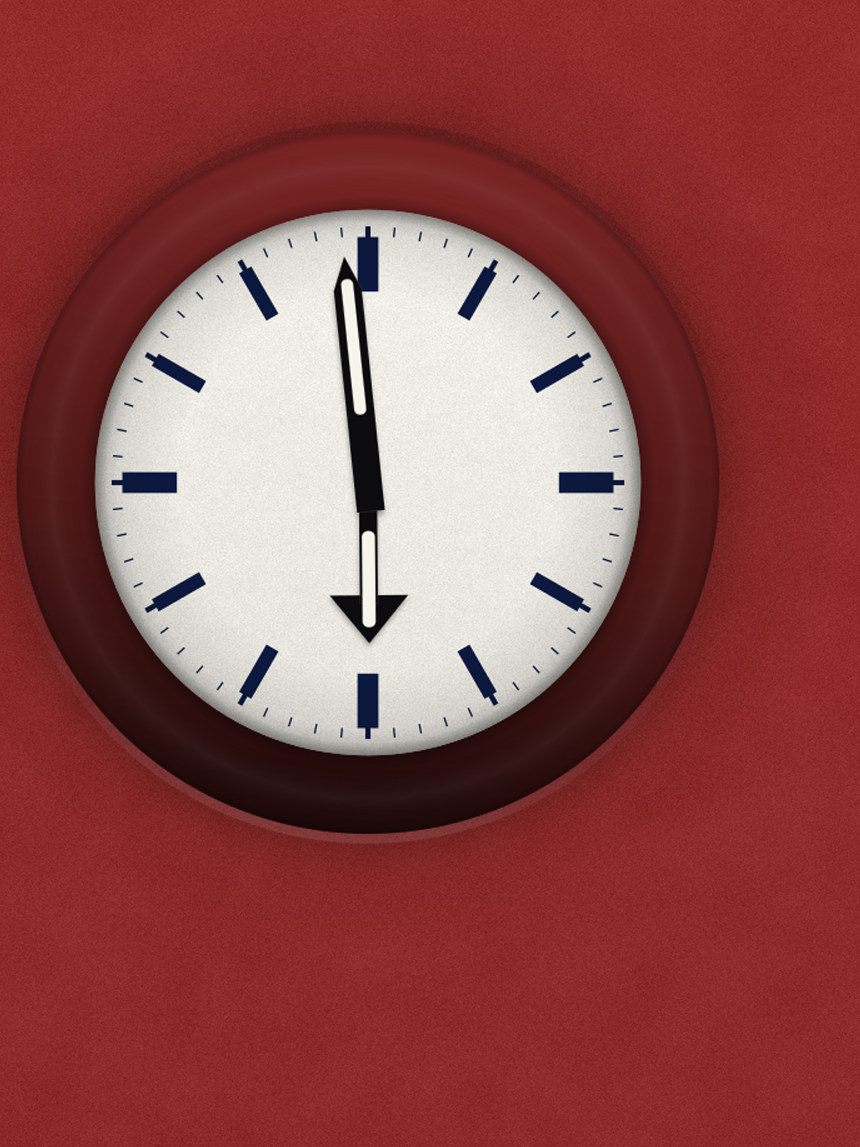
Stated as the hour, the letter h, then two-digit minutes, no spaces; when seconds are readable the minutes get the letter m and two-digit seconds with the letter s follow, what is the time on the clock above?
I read 5h59
